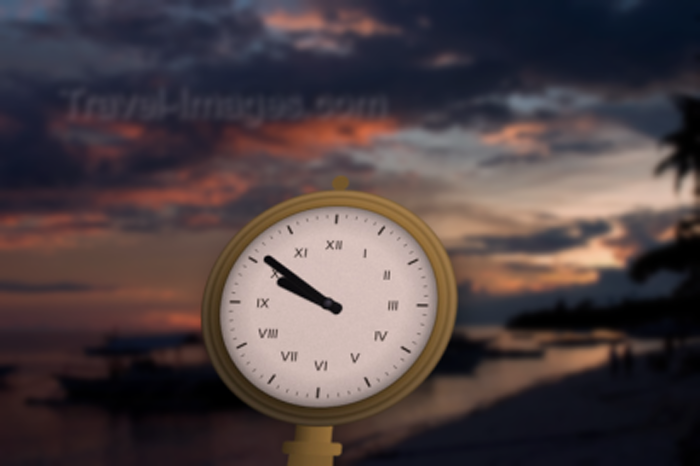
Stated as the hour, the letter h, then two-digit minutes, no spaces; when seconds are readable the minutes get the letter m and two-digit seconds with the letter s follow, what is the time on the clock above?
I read 9h51
